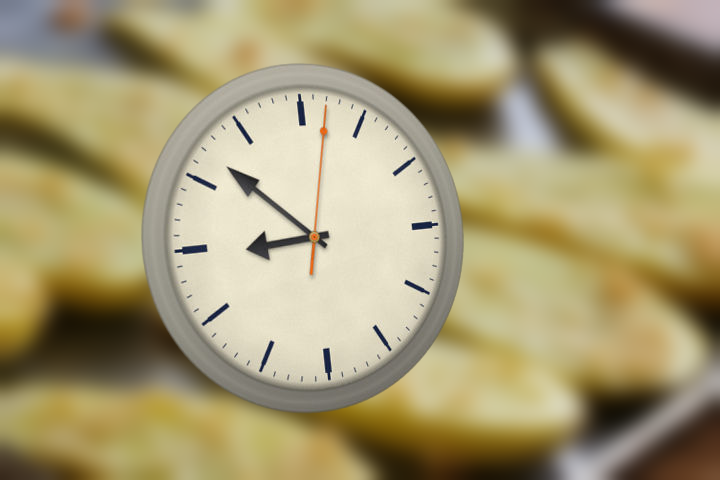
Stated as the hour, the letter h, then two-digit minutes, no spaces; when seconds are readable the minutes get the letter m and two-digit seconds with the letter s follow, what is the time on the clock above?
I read 8h52m02s
